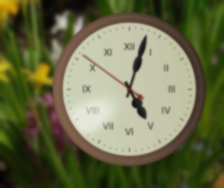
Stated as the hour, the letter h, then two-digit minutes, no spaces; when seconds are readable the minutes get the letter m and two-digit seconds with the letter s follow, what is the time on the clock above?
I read 5h02m51s
